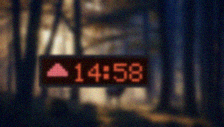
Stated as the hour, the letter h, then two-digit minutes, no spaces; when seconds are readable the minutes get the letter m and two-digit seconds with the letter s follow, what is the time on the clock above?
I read 14h58
